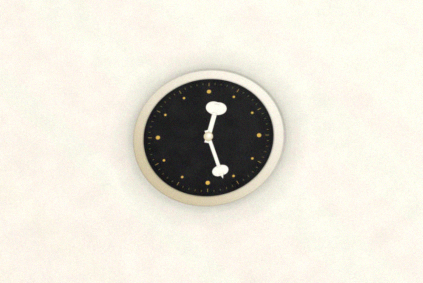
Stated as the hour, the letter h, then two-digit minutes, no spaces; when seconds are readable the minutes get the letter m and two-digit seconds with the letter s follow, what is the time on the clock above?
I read 12h27
